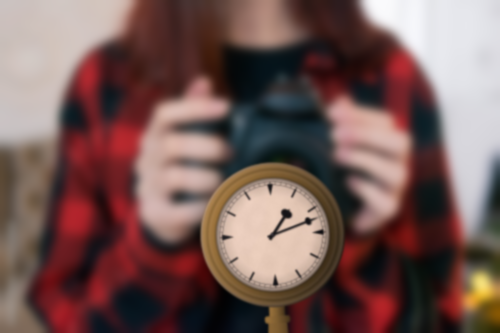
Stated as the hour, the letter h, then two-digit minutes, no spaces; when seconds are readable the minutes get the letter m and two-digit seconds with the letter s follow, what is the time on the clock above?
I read 1h12
